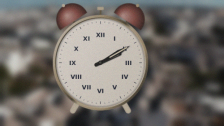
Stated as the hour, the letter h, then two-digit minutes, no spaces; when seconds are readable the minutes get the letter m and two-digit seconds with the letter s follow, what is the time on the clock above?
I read 2h10
